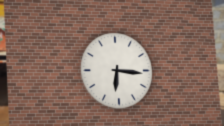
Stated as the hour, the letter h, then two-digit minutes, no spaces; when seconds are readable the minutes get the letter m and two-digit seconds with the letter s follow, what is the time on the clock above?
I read 6h16
